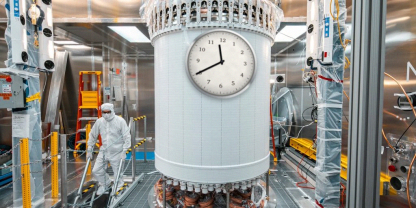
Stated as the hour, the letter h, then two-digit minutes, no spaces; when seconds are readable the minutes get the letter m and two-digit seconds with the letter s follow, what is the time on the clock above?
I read 11h40
